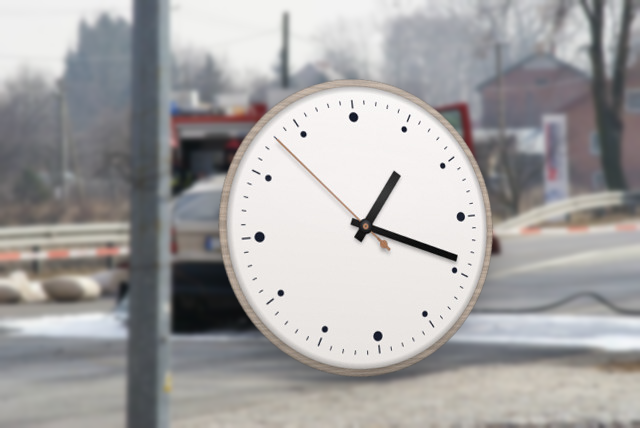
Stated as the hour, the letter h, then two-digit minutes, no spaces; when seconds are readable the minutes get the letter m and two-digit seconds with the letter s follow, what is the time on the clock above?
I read 1h18m53s
